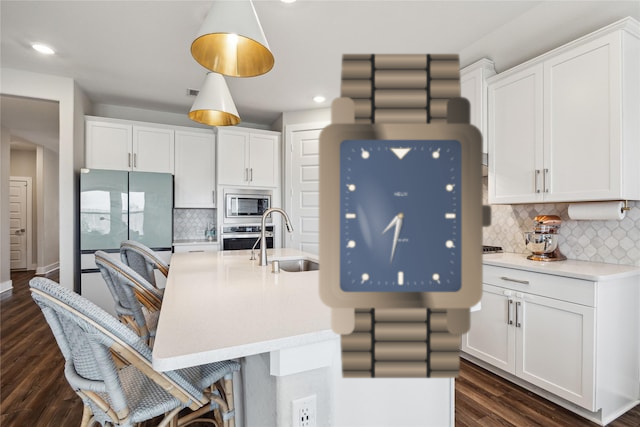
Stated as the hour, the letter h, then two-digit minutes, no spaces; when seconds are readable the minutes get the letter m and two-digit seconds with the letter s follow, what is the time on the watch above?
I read 7h32
